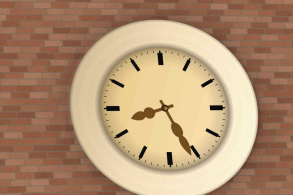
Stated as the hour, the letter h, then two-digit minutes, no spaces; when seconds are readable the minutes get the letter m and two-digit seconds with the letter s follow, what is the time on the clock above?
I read 8h26
